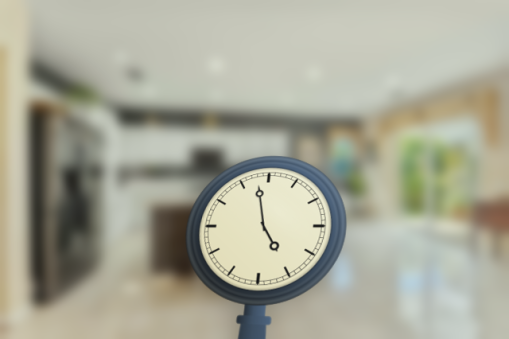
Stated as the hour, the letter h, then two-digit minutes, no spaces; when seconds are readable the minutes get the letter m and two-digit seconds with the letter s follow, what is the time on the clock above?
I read 4h58
